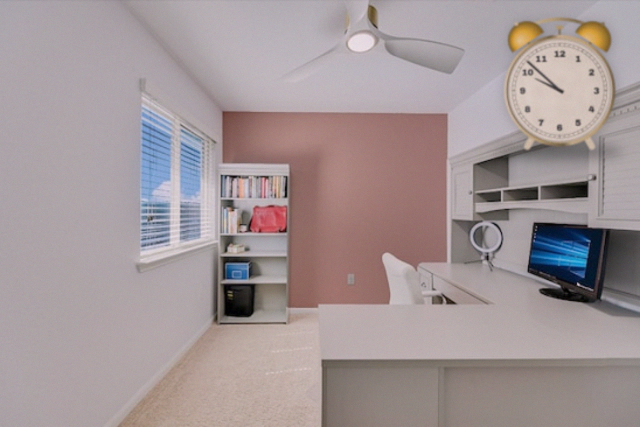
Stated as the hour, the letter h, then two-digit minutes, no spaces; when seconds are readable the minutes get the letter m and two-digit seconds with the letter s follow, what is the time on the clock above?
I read 9h52
